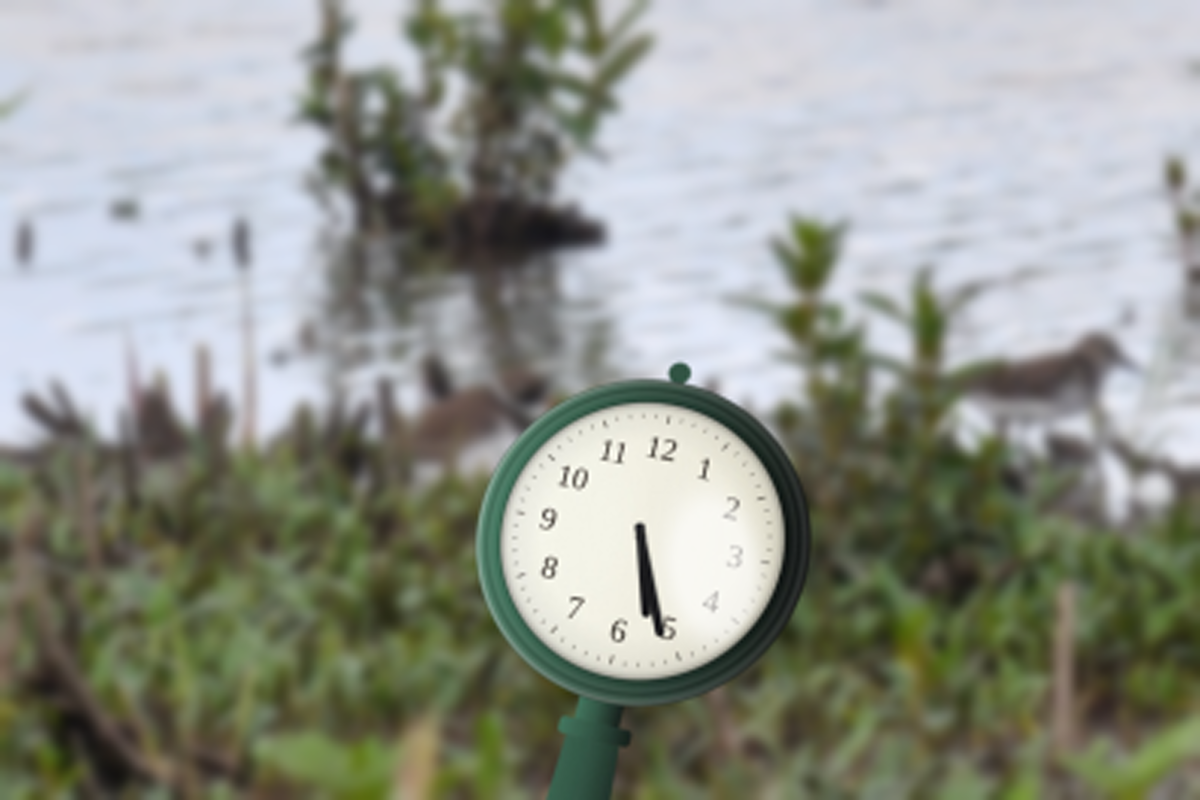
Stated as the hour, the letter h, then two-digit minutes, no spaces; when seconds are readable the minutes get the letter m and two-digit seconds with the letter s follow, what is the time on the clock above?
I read 5h26
